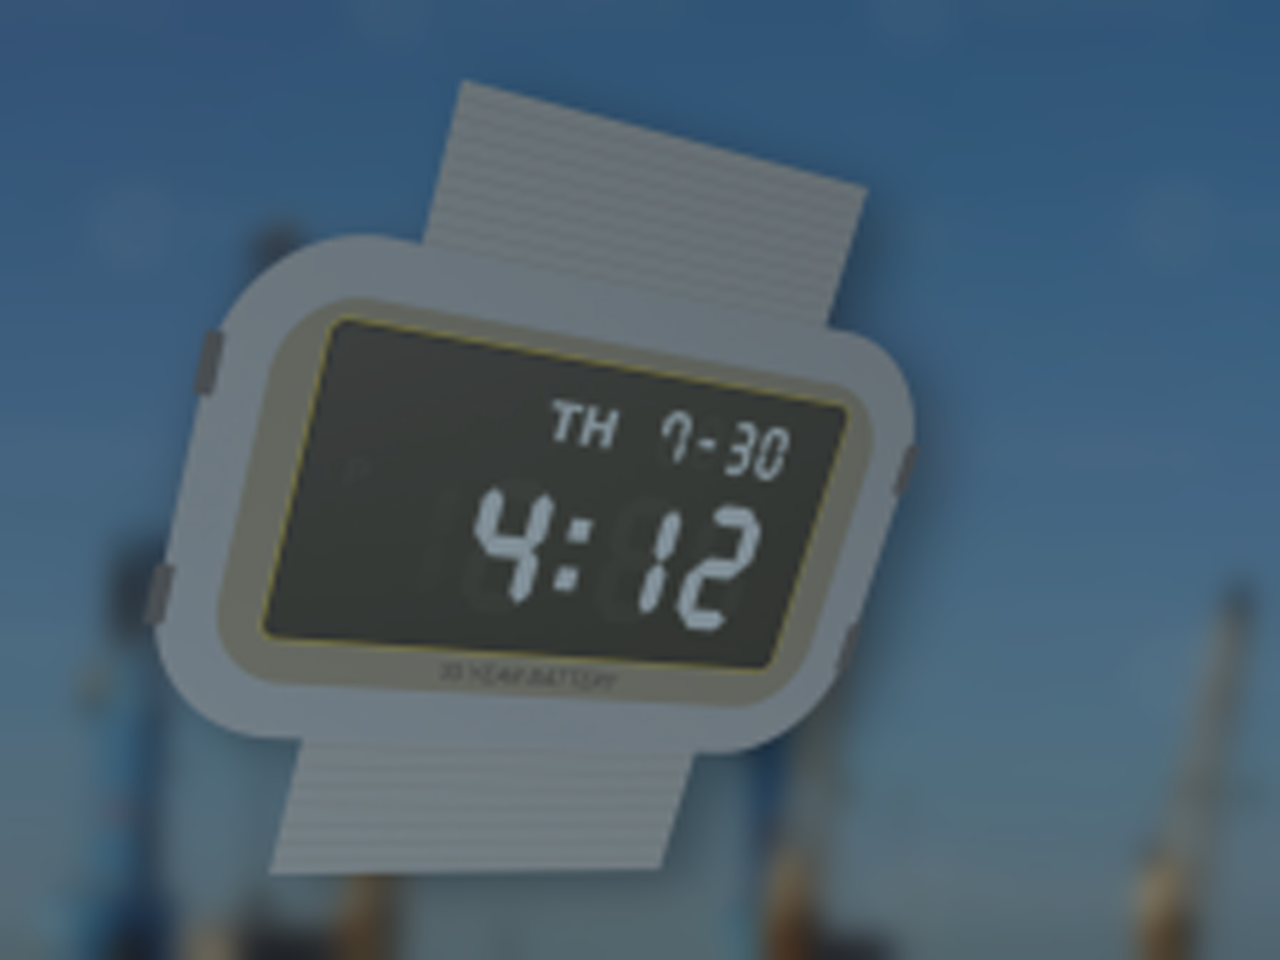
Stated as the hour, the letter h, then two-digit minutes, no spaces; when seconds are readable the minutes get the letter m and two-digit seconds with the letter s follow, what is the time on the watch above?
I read 4h12
